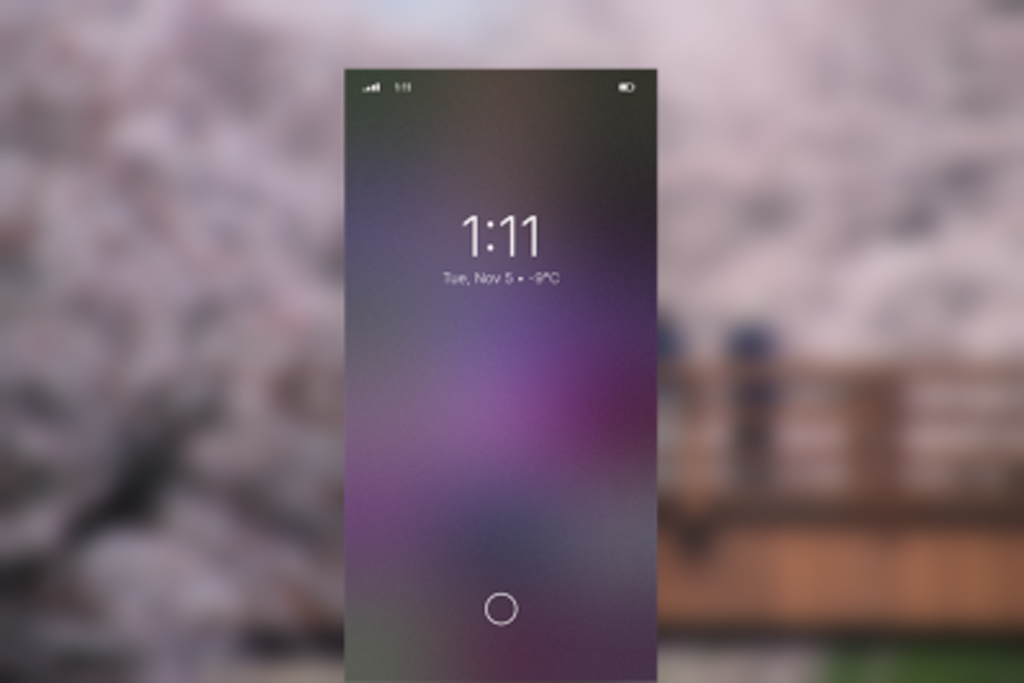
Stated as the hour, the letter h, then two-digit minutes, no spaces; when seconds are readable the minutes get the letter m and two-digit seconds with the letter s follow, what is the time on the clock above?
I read 1h11
